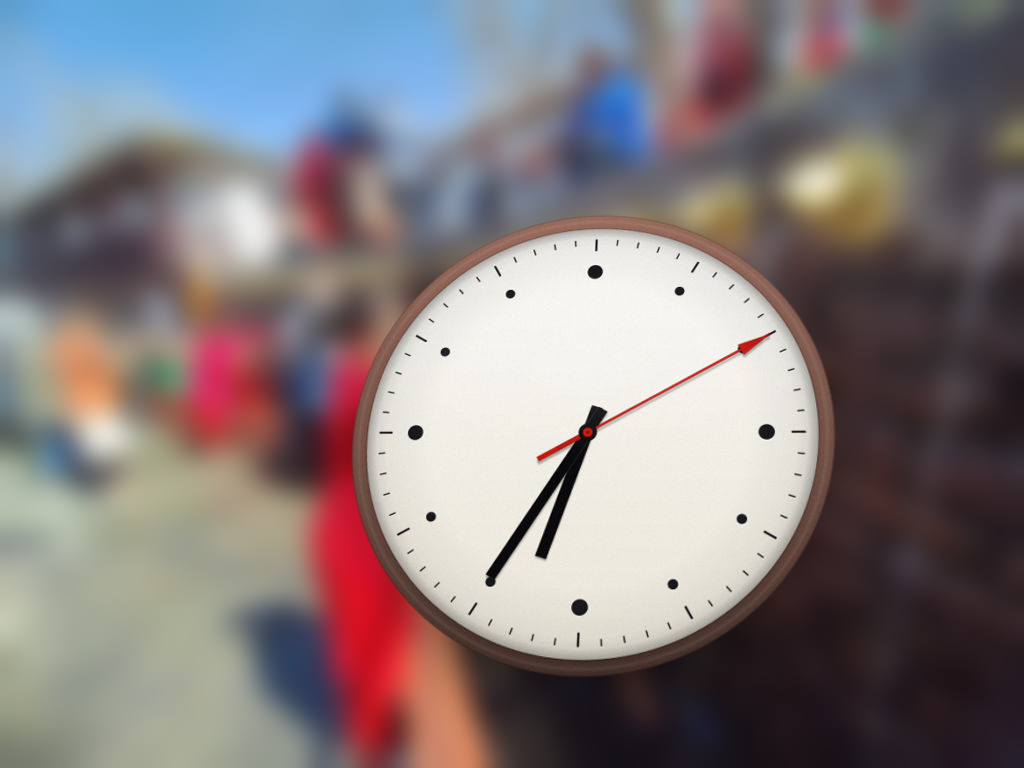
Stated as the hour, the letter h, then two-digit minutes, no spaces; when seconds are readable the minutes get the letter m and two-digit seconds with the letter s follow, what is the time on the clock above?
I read 6h35m10s
